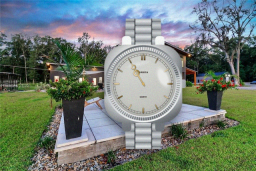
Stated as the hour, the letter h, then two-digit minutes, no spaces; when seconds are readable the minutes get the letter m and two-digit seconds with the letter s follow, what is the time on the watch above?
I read 10h55
